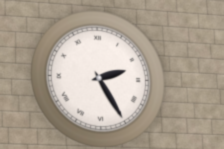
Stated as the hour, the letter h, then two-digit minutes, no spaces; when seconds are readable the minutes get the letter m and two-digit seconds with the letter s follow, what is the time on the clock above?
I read 2h25
